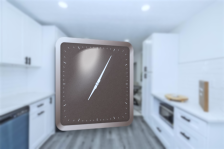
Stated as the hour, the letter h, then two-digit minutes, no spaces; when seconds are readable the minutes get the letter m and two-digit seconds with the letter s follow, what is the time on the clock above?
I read 7h05
